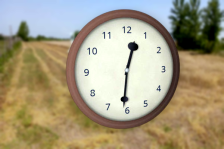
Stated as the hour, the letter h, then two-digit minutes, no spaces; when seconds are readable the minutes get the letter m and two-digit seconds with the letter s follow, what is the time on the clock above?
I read 12h31
